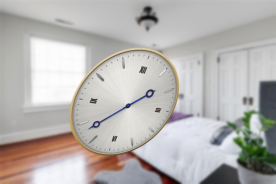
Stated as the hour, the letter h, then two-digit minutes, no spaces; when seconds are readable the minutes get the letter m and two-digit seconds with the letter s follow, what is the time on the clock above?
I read 1h38
